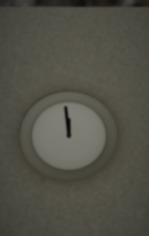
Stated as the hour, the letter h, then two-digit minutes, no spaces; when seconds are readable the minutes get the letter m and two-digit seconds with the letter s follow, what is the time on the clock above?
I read 11h59
